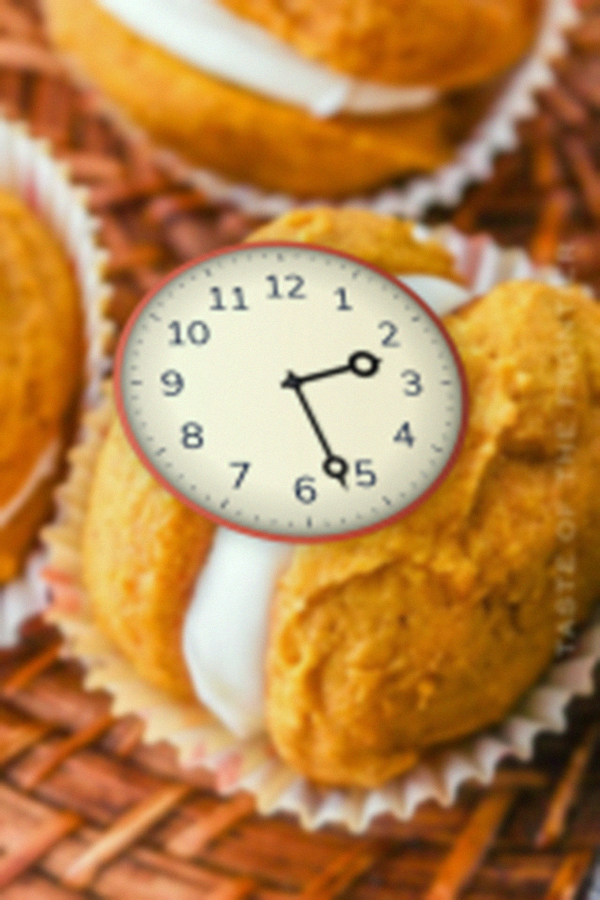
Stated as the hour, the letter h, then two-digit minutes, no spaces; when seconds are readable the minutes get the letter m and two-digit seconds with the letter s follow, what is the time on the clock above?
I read 2h27
